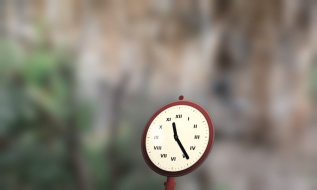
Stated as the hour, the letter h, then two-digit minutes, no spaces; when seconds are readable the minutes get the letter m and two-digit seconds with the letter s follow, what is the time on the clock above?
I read 11h24
